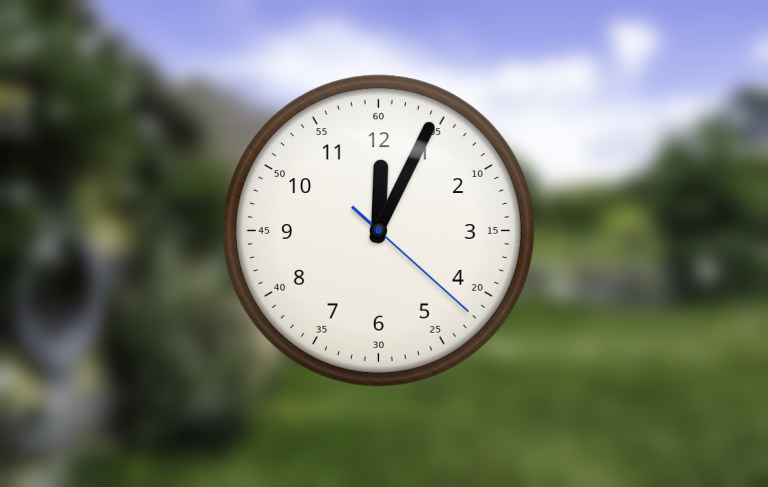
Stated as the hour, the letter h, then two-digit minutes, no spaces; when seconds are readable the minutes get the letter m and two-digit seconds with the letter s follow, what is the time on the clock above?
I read 12h04m22s
